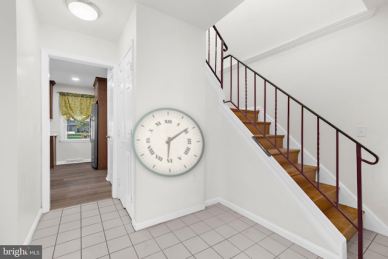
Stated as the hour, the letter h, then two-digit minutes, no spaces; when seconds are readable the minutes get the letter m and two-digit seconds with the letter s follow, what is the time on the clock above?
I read 6h09
